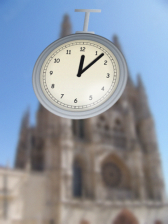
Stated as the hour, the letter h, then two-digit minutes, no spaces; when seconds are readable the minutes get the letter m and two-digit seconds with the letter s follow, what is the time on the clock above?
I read 12h07
